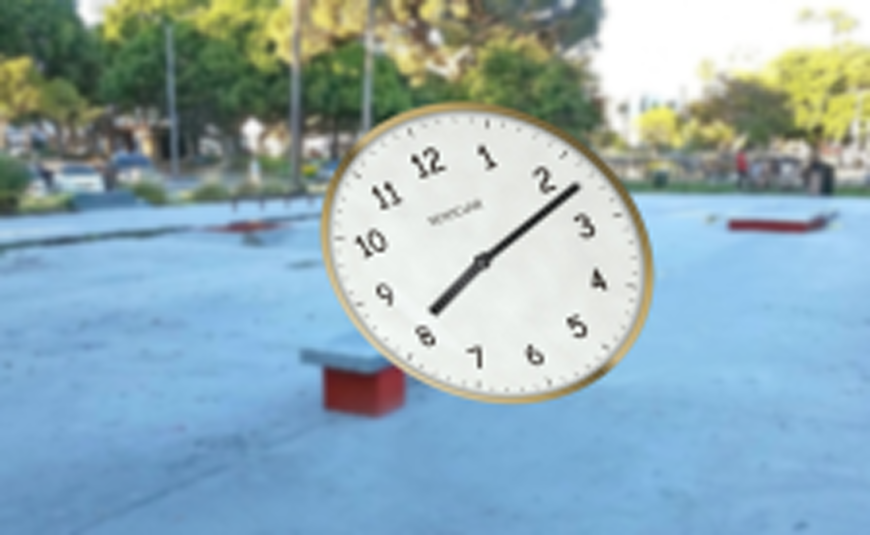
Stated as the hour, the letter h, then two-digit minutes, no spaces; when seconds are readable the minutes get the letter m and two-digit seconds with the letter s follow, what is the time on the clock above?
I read 8h12
